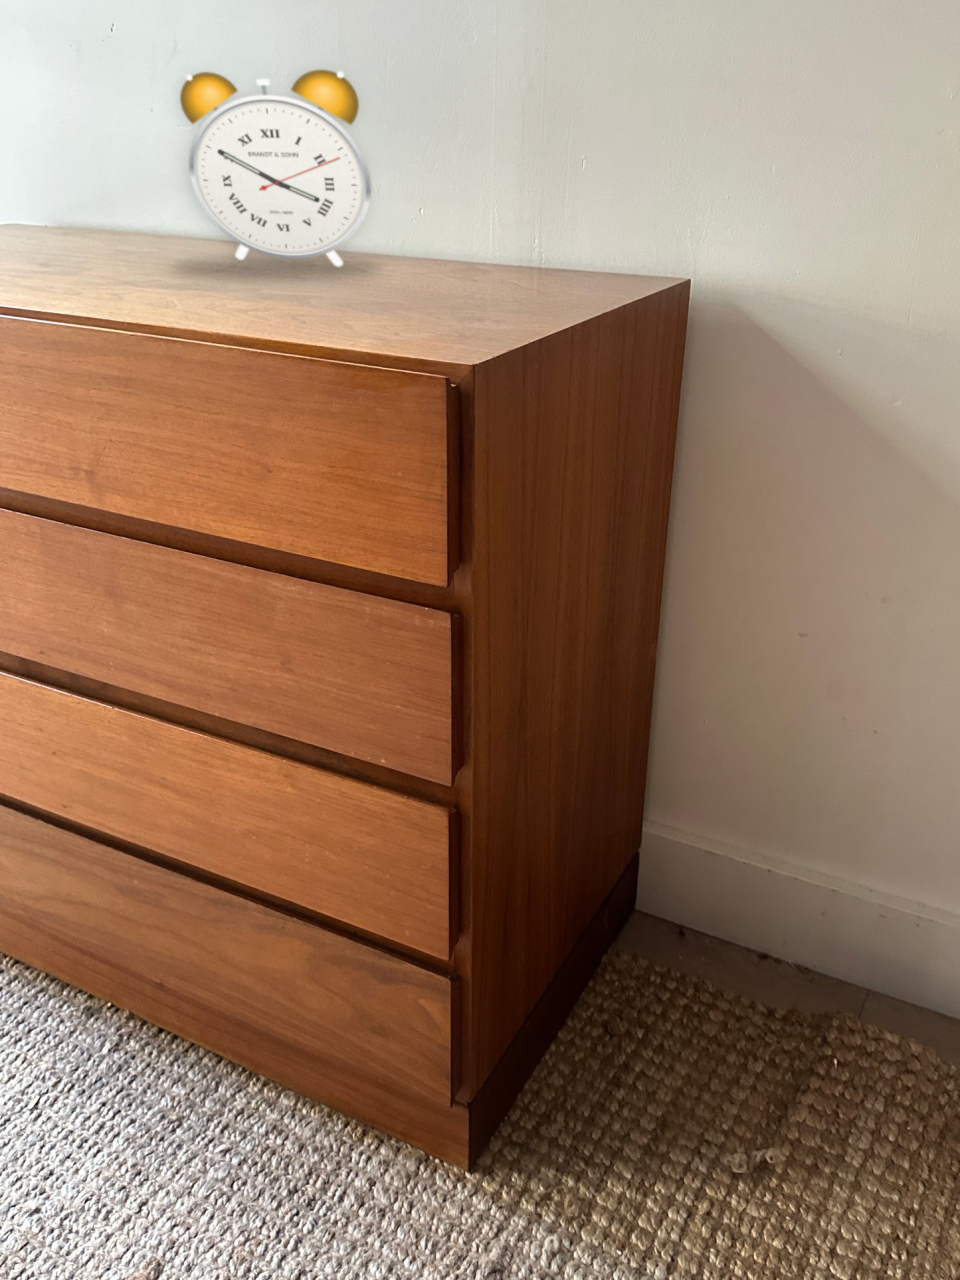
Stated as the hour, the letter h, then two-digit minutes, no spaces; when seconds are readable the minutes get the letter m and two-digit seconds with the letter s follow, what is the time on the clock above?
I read 3h50m11s
